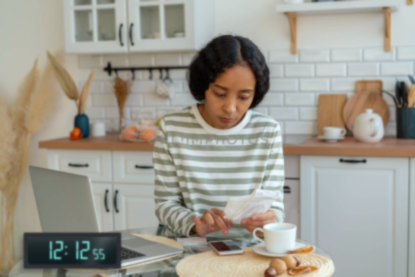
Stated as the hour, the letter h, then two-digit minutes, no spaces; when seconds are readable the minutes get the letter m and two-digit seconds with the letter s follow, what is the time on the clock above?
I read 12h12
